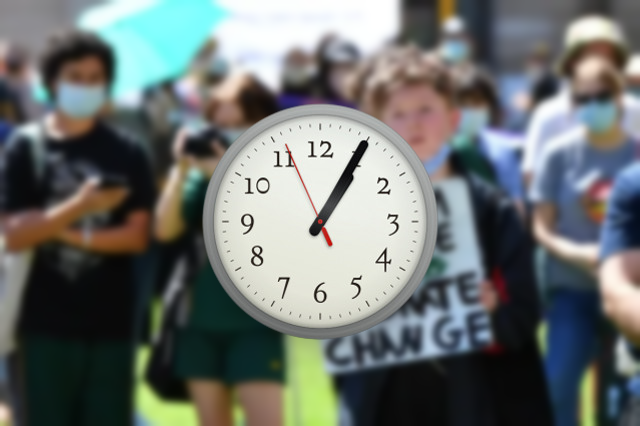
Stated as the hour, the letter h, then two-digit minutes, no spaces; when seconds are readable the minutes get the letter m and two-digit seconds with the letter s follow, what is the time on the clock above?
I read 1h04m56s
